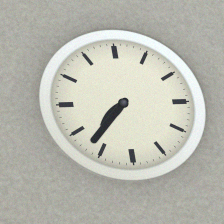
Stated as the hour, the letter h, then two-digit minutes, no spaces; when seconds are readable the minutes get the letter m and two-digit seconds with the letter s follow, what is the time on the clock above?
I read 7h37
